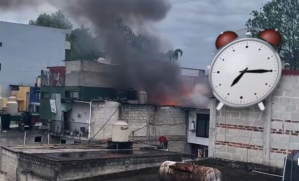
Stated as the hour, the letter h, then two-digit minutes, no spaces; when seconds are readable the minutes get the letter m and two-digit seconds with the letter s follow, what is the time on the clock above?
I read 7h15
